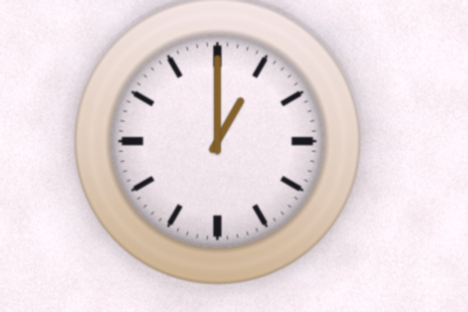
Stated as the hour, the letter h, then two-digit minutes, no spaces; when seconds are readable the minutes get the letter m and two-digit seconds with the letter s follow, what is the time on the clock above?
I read 1h00
